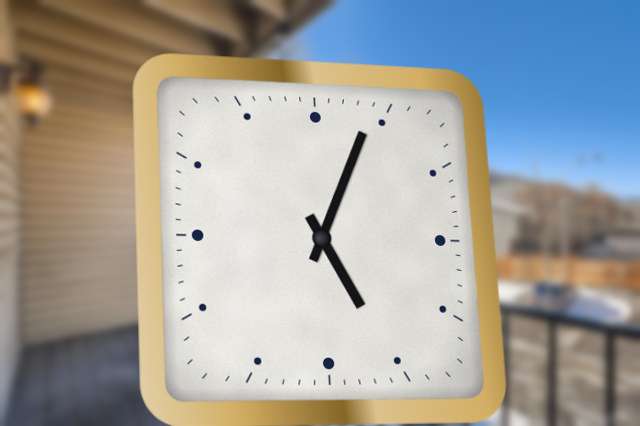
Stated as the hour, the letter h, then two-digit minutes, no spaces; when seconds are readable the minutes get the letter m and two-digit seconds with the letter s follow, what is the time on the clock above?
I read 5h04
